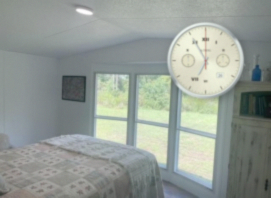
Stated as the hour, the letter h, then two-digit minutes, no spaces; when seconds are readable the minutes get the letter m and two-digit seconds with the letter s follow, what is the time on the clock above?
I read 6h55
